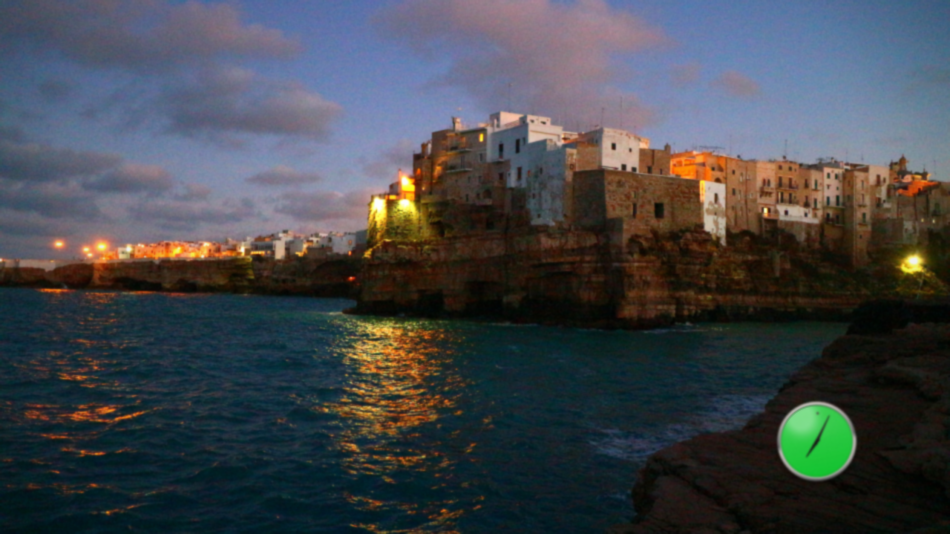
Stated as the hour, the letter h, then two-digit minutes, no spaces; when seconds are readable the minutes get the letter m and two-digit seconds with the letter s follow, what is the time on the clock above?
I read 7h04
